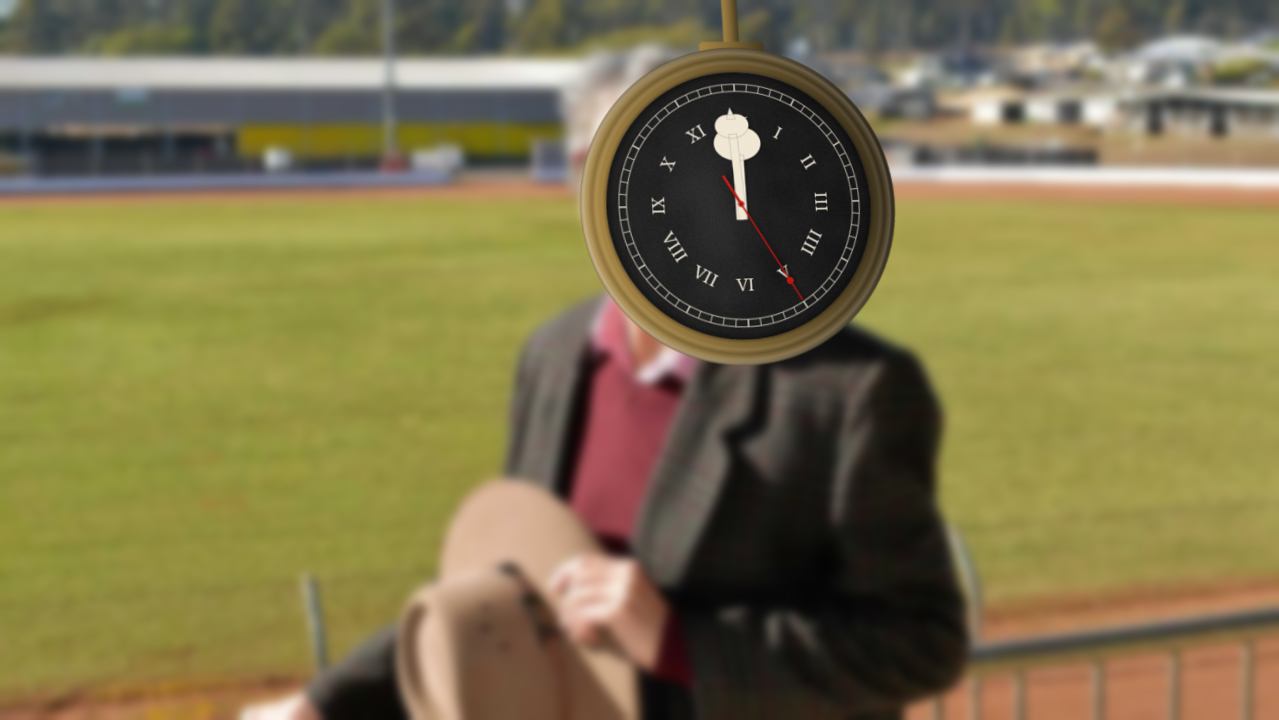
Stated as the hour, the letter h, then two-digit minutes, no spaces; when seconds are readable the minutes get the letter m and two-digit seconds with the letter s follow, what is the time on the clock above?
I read 11h59m25s
